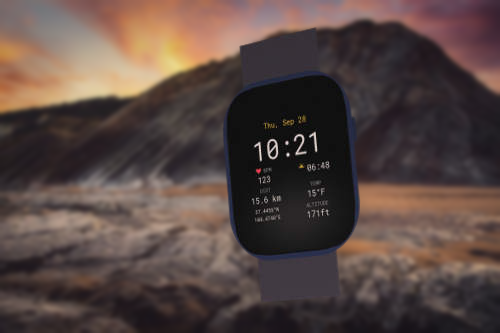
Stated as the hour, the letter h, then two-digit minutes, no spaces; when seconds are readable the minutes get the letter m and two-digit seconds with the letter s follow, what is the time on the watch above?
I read 10h21
